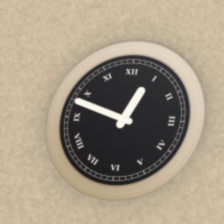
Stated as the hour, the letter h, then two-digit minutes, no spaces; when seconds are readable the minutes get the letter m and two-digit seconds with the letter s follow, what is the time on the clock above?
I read 12h48
